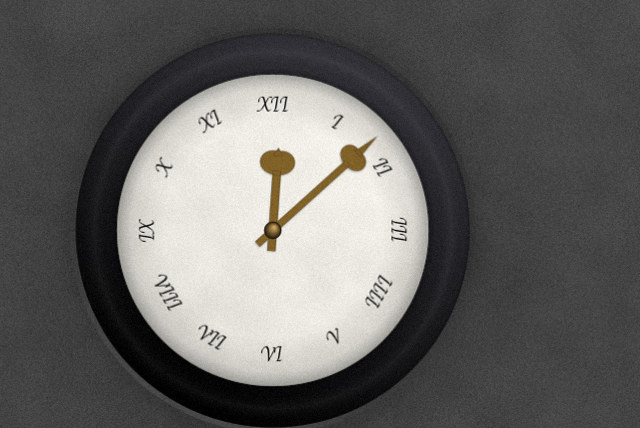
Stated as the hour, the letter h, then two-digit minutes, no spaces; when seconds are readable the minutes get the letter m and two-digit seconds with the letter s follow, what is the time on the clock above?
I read 12h08
